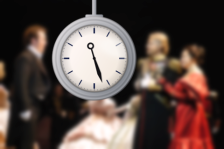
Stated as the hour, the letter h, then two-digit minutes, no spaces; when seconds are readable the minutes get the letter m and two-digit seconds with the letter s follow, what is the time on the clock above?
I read 11h27
